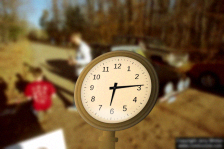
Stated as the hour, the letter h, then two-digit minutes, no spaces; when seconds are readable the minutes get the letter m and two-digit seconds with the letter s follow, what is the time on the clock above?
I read 6h14
